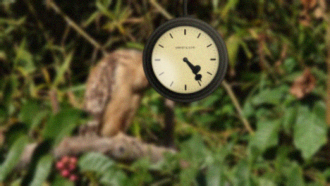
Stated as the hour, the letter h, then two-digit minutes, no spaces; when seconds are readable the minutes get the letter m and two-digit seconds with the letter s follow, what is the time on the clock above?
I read 4h24
